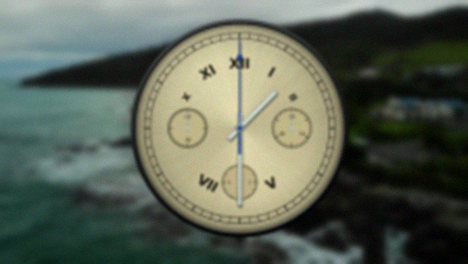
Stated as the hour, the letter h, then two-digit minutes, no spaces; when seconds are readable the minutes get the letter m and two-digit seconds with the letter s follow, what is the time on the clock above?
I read 1h30
